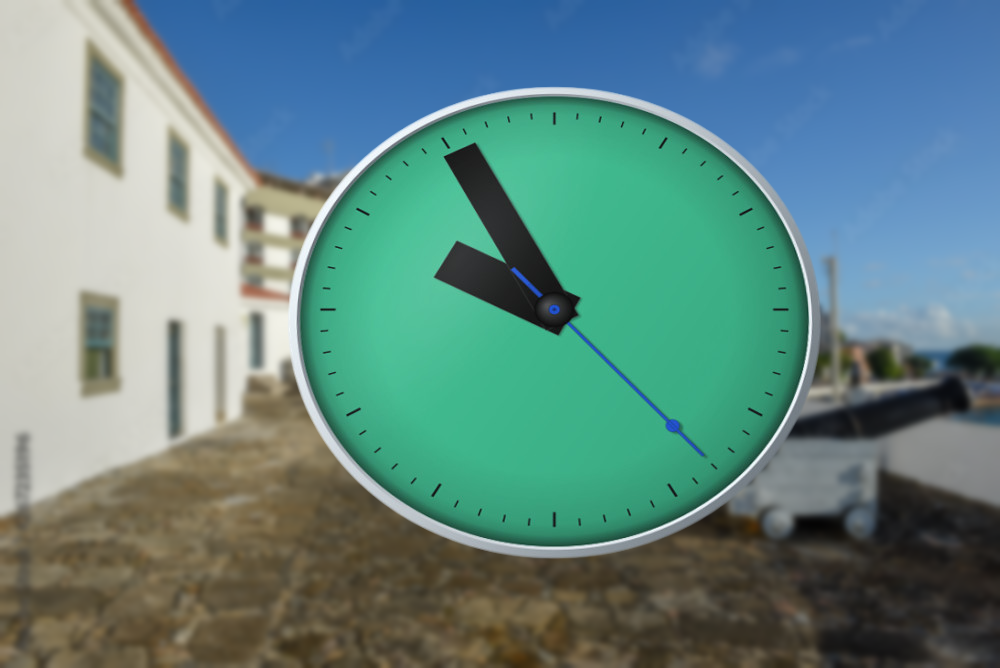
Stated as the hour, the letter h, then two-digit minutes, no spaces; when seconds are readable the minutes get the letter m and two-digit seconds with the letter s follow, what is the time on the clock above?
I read 9h55m23s
